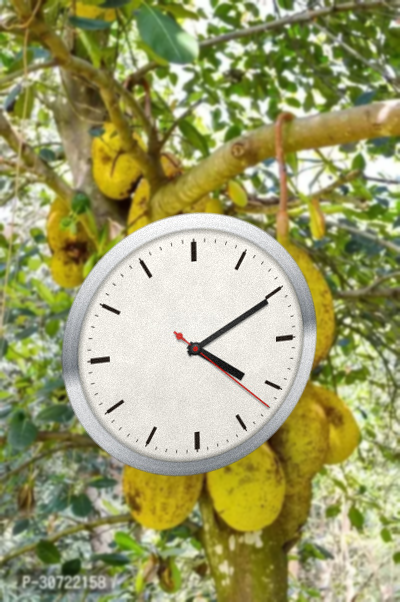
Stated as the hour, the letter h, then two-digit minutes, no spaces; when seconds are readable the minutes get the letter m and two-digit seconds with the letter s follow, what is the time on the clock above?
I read 4h10m22s
